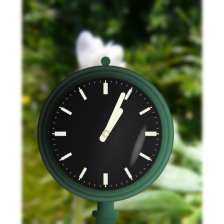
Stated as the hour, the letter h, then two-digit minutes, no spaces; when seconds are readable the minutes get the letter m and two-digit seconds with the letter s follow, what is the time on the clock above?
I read 1h04
